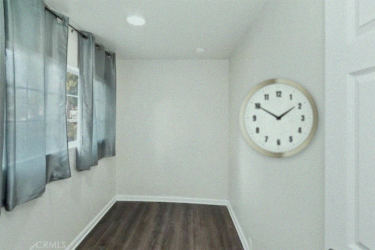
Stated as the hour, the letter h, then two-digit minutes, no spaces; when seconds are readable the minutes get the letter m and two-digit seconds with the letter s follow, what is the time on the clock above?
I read 1h50
